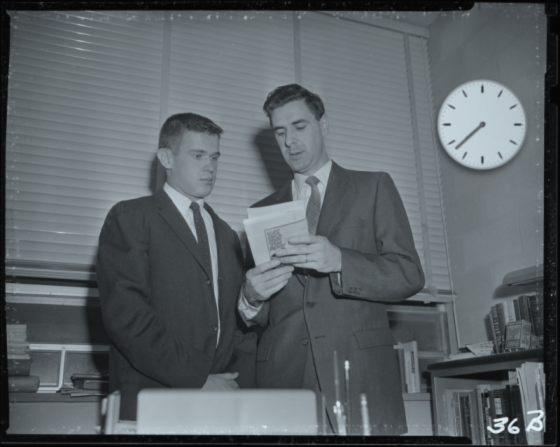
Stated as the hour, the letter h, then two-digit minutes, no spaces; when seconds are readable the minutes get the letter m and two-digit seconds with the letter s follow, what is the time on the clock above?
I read 7h38
